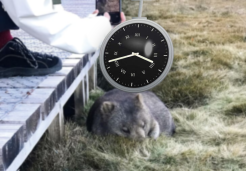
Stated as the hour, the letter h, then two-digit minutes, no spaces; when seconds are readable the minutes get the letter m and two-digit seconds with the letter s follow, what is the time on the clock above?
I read 3h42
